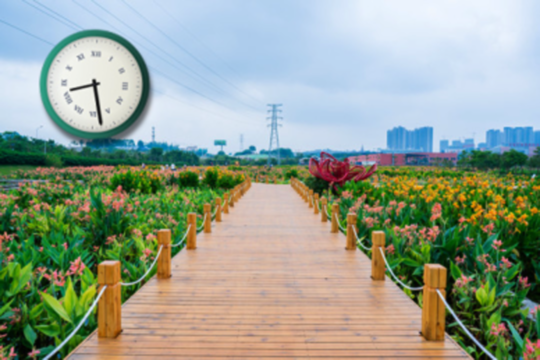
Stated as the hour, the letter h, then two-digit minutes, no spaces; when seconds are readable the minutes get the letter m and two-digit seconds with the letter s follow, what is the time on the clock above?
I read 8h28
